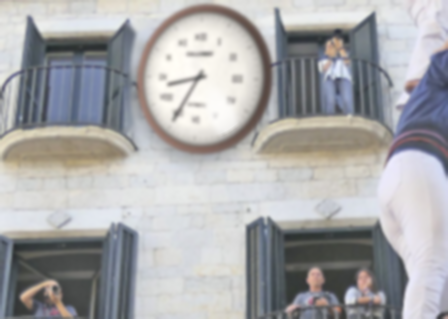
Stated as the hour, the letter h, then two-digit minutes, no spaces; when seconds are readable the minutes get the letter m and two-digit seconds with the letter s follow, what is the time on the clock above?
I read 8h35
